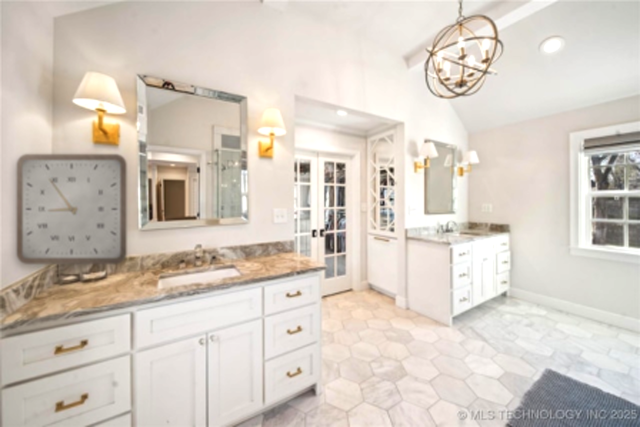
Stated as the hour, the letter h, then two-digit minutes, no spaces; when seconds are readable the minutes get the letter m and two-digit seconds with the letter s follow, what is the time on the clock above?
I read 8h54
